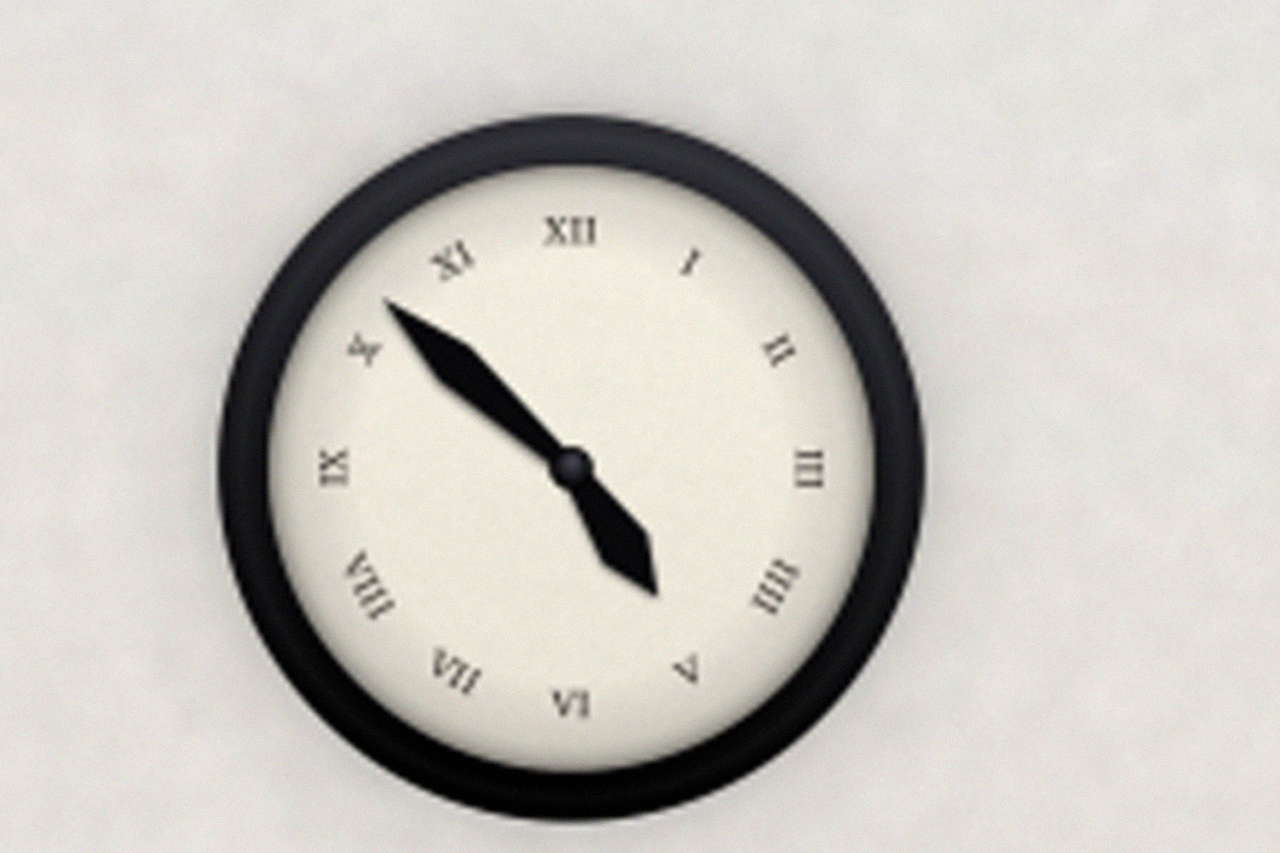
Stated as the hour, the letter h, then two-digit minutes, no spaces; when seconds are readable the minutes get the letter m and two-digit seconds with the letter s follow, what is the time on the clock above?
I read 4h52
